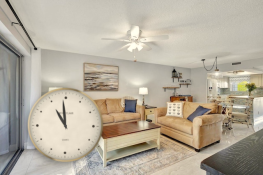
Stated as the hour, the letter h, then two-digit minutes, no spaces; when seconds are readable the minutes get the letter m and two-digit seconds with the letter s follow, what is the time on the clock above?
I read 10h59
